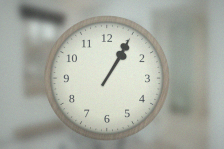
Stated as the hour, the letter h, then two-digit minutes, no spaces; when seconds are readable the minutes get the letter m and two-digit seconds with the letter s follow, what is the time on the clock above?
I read 1h05
